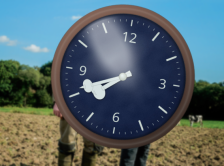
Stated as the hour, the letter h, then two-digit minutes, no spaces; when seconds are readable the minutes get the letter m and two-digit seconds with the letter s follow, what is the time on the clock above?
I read 7h41
